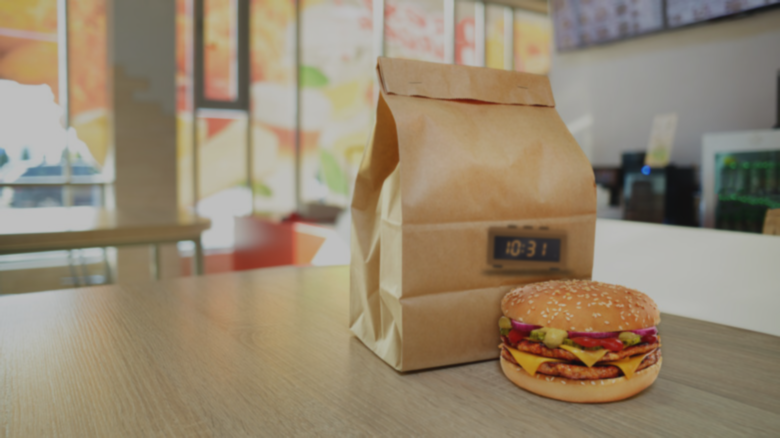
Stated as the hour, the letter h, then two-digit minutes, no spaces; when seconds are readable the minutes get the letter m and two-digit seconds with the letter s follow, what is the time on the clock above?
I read 10h31
